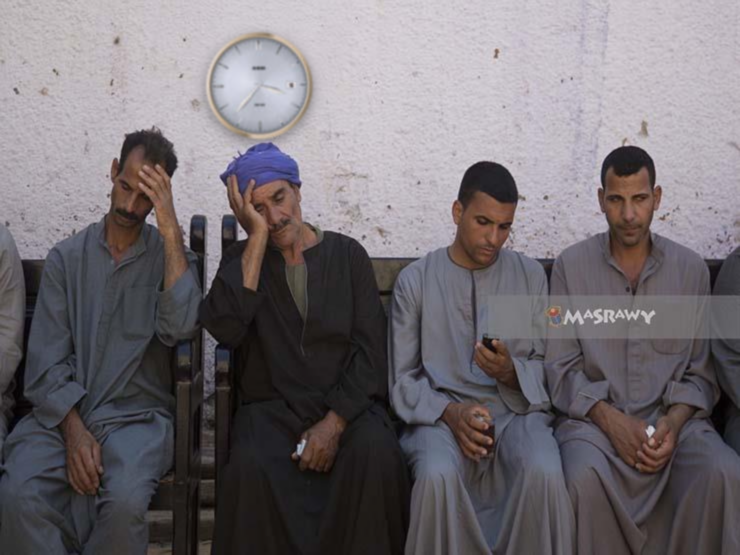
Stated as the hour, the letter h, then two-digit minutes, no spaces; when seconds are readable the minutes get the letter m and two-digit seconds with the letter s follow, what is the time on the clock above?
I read 3h37
